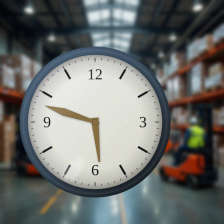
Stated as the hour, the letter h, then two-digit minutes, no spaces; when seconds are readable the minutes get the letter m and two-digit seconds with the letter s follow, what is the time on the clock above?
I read 5h48
